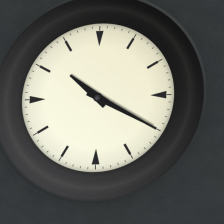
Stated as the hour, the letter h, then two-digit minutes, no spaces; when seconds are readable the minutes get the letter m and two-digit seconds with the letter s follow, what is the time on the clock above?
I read 10h20
